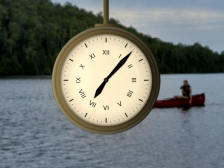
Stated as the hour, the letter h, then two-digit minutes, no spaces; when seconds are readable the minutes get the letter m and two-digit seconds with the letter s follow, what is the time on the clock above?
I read 7h07
